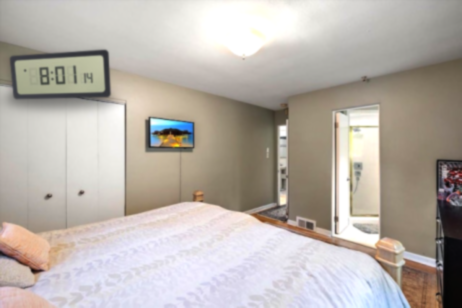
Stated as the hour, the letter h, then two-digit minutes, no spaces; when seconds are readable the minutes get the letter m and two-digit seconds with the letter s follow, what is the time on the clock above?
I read 8h01
